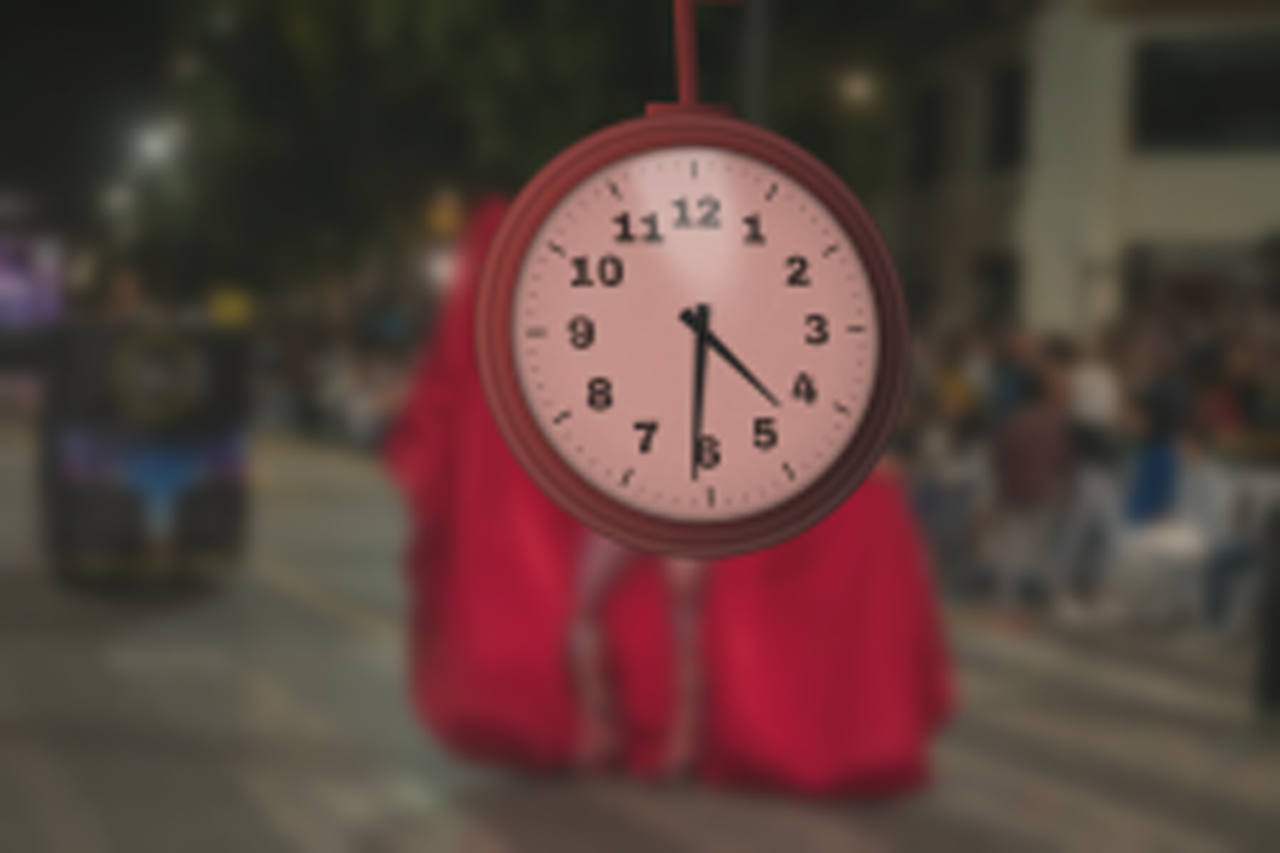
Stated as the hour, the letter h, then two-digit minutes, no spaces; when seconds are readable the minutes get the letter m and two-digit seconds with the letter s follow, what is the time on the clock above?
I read 4h31
